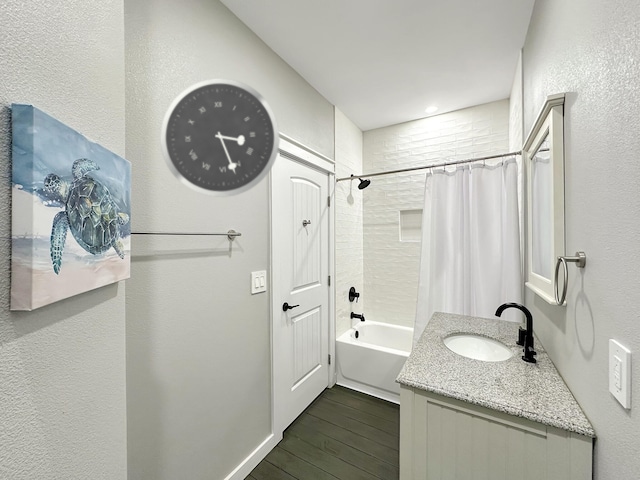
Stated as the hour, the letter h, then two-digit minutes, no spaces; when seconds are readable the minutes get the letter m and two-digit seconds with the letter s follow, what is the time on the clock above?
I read 3h27
